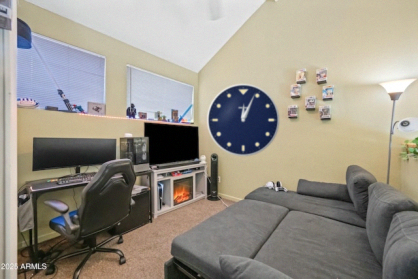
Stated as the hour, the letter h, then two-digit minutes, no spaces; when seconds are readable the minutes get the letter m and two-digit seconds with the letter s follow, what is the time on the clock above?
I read 12h04
